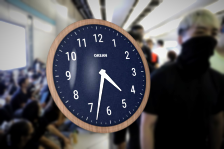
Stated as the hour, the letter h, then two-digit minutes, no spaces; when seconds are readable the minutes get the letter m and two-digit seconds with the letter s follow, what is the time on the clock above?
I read 4h33
